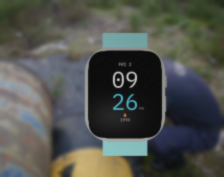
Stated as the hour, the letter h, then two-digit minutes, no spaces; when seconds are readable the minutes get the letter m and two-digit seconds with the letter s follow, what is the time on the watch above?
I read 9h26
